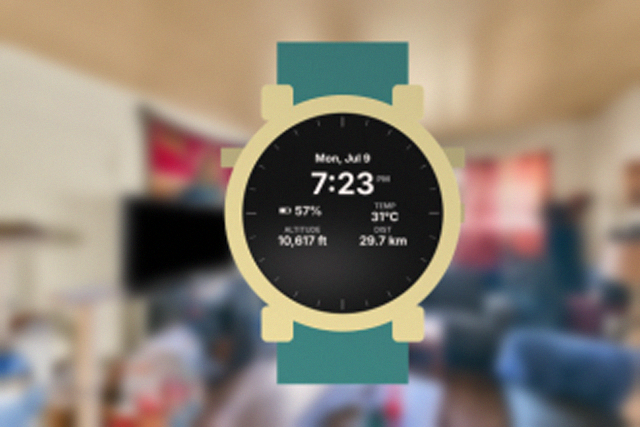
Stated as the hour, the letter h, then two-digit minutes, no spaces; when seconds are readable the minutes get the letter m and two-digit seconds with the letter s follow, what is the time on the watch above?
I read 7h23
